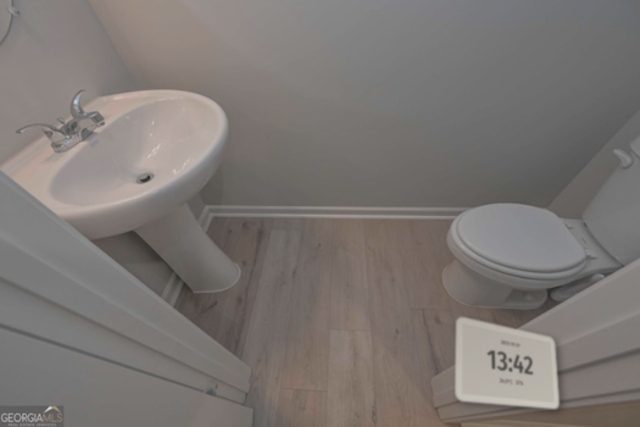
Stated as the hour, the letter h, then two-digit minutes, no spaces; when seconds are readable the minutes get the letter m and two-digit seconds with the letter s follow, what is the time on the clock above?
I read 13h42
